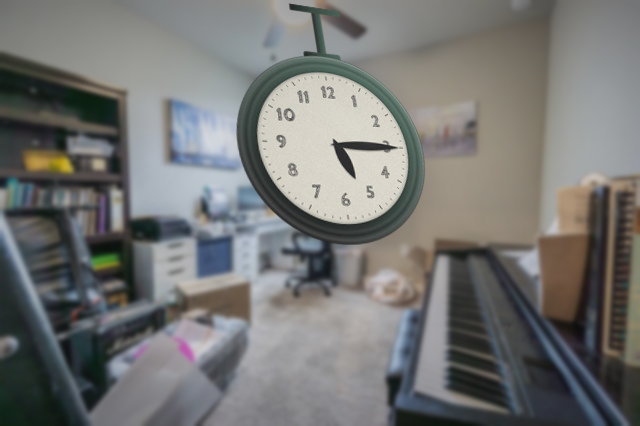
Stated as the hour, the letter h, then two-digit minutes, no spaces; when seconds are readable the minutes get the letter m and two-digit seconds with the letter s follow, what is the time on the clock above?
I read 5h15
